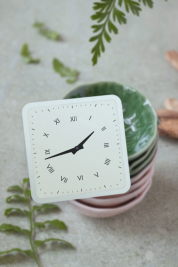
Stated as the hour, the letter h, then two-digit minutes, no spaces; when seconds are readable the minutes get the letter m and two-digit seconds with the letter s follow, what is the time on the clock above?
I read 1h43
